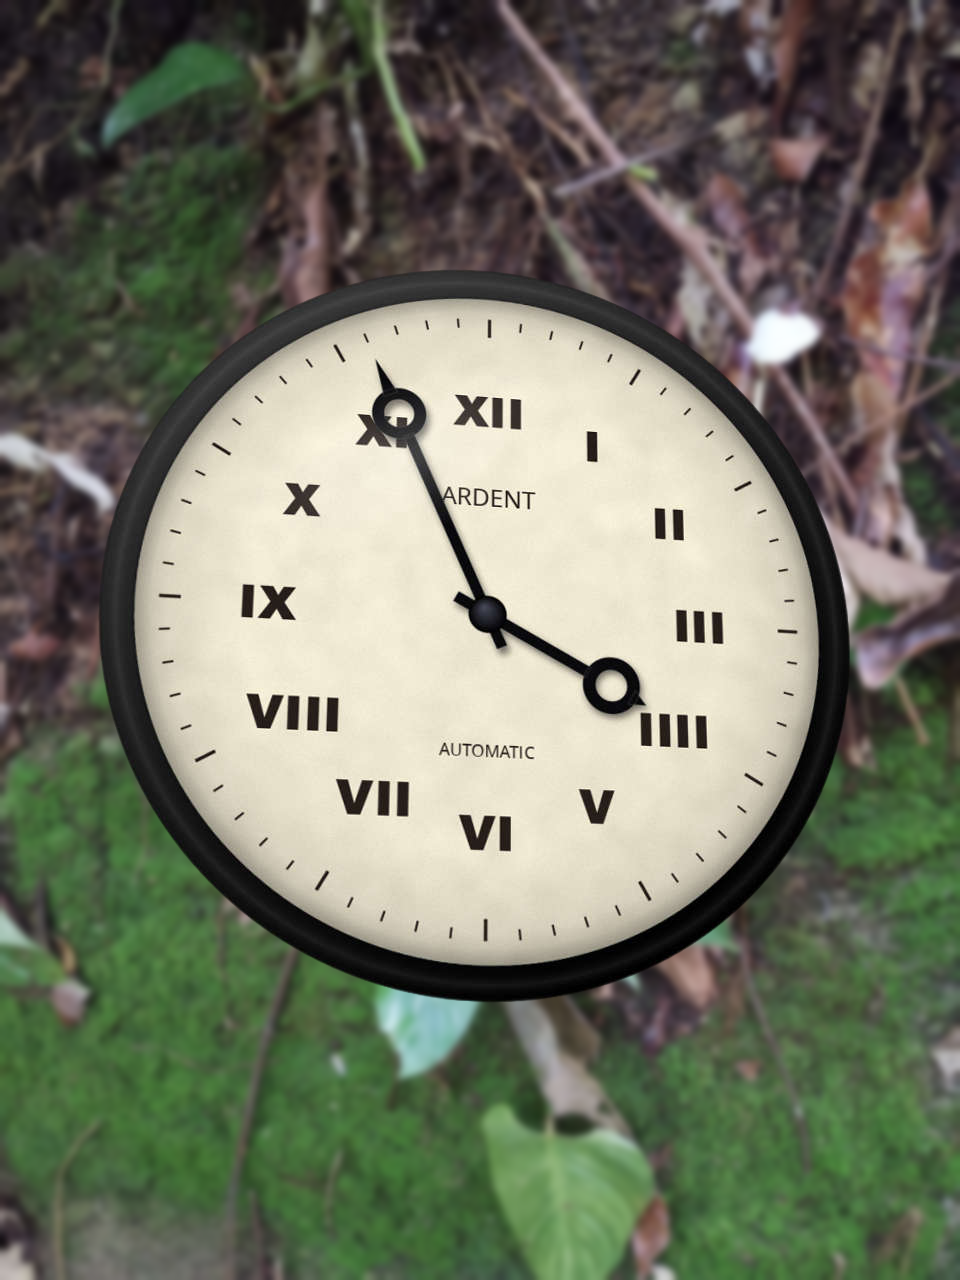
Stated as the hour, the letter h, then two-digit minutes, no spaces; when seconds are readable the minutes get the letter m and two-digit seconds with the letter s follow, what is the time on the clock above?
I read 3h56
